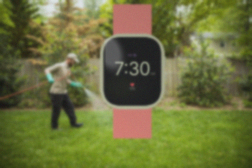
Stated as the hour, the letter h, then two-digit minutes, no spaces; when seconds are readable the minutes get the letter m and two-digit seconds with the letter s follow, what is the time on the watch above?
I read 7h30
